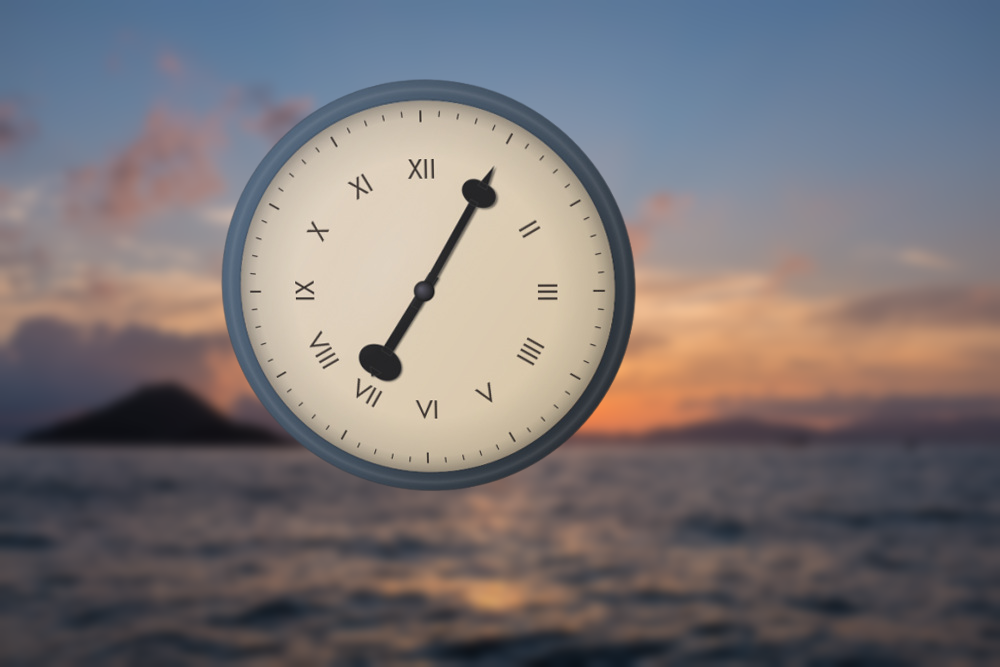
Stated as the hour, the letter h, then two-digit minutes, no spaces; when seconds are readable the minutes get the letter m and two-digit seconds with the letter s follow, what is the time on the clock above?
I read 7h05
